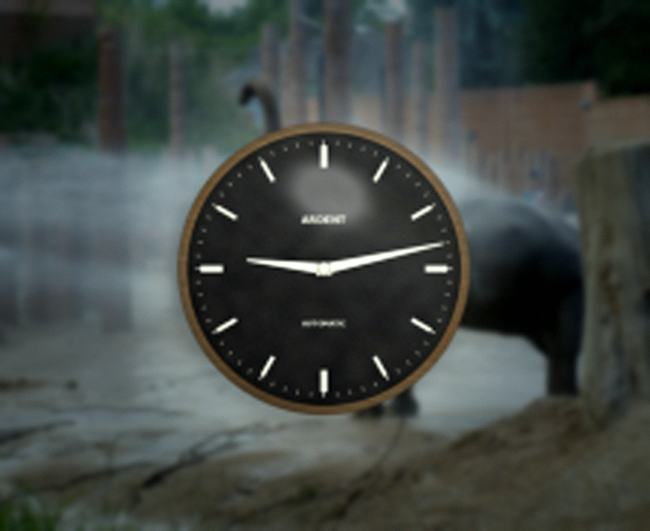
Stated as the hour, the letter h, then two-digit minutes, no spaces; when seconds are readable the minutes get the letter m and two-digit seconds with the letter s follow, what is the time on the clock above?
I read 9h13
